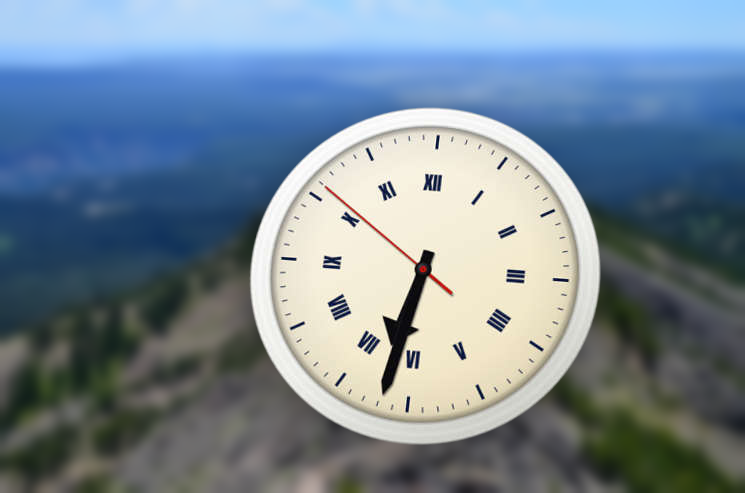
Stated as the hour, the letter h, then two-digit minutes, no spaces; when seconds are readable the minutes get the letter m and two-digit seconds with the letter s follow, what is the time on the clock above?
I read 6h31m51s
